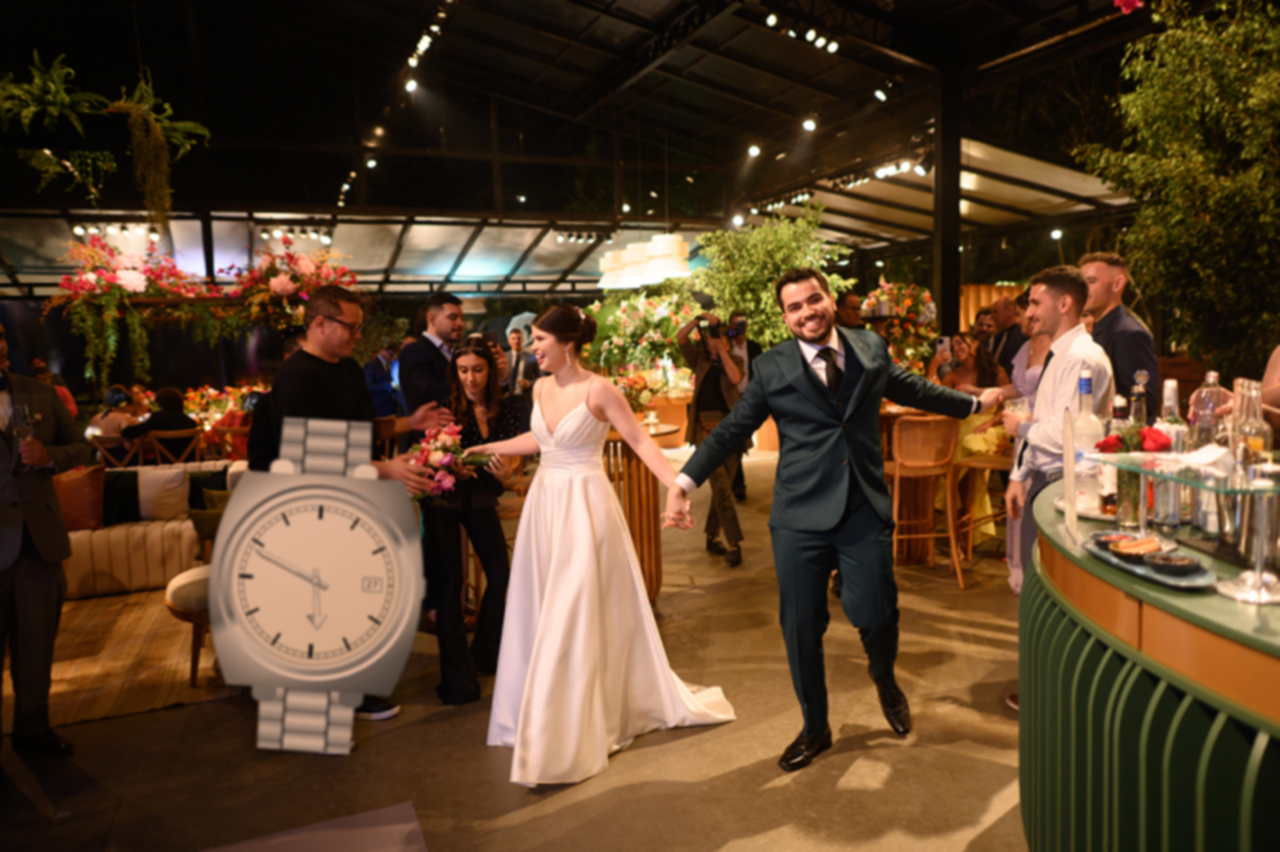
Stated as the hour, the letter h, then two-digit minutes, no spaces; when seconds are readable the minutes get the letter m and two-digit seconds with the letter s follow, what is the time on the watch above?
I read 5h49
